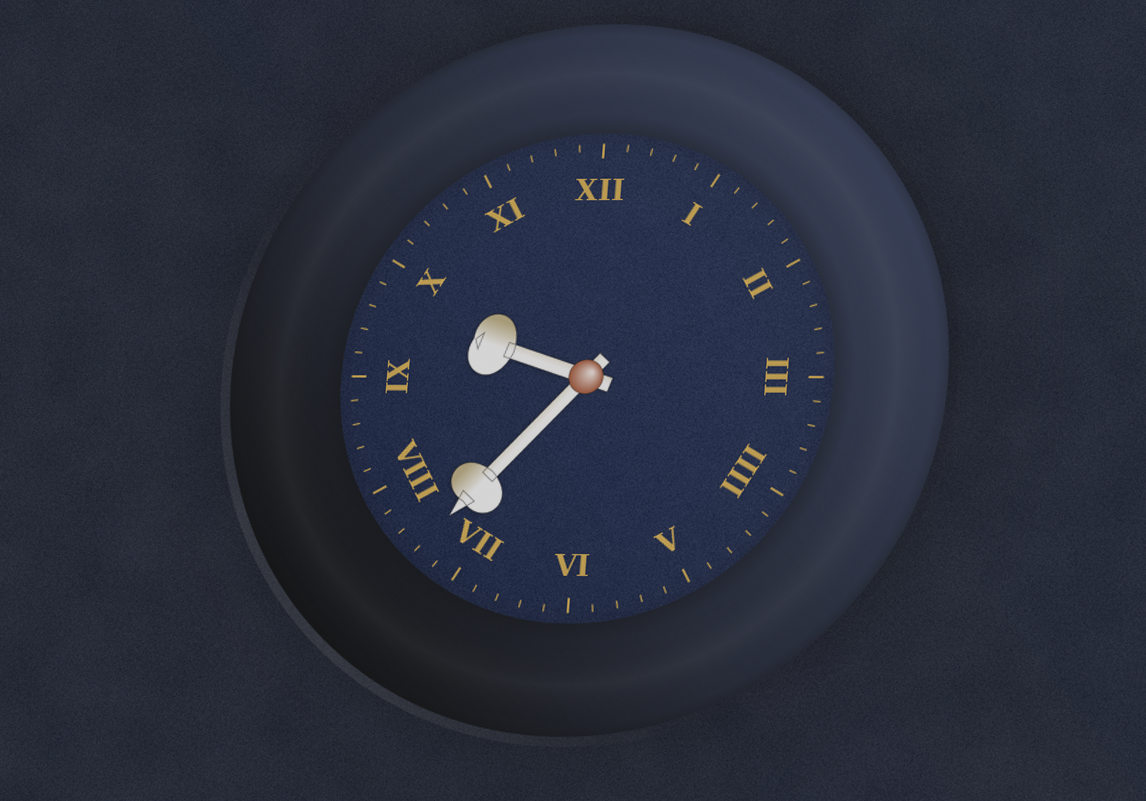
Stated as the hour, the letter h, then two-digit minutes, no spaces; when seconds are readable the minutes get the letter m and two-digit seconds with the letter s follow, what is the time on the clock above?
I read 9h37
